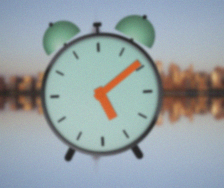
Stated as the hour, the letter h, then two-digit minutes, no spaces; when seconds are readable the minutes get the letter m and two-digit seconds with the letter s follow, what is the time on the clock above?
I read 5h09
